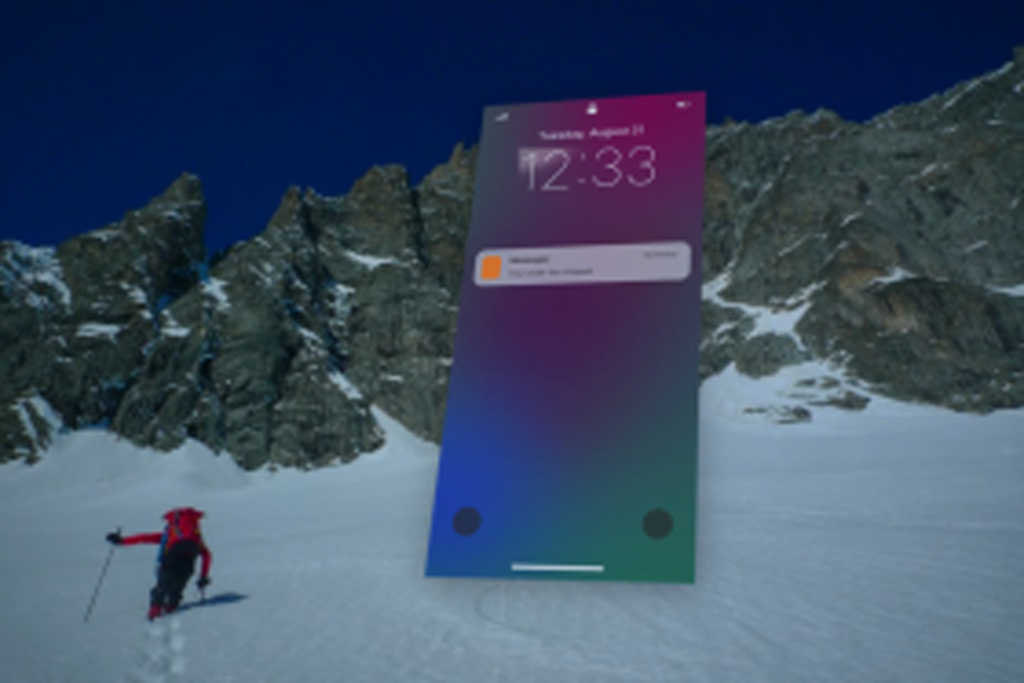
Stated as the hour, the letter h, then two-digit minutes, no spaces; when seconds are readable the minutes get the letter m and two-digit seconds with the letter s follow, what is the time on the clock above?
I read 12h33
